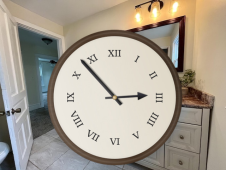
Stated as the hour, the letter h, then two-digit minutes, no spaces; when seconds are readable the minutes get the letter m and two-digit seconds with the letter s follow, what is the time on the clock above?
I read 2h53
